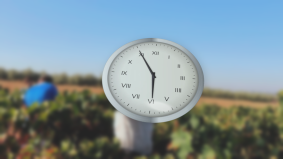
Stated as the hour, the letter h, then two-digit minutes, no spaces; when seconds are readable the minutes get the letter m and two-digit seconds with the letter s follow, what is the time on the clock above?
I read 5h55
